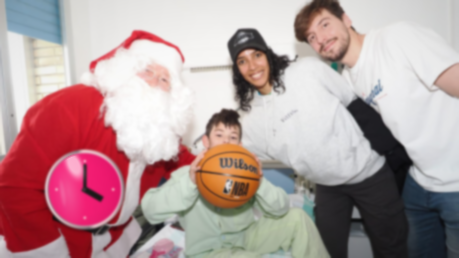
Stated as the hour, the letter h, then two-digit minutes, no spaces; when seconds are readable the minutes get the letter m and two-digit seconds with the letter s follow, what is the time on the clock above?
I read 4h00
